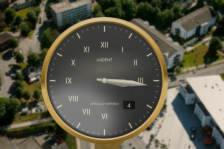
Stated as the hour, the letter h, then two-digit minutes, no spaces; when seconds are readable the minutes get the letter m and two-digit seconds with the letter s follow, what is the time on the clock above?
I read 3h16
